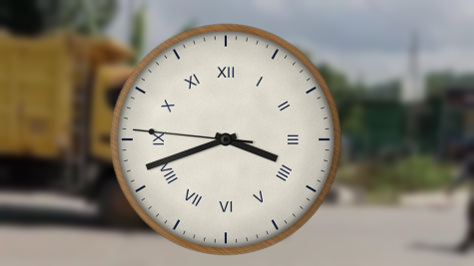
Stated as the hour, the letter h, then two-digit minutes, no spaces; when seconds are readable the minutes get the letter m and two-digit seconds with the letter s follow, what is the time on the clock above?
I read 3h41m46s
